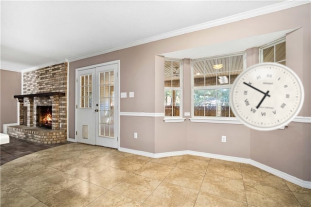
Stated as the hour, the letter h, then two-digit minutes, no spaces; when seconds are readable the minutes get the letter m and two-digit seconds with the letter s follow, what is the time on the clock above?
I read 6h49
